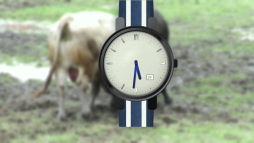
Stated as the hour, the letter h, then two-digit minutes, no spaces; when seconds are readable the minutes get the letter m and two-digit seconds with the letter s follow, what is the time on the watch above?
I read 5h31
